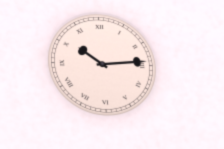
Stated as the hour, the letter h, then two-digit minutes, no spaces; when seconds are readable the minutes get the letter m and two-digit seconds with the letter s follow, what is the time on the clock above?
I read 10h14
